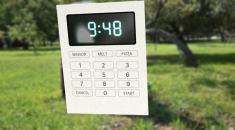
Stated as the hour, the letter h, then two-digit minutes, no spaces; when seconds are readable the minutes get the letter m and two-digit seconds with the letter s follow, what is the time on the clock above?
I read 9h48
